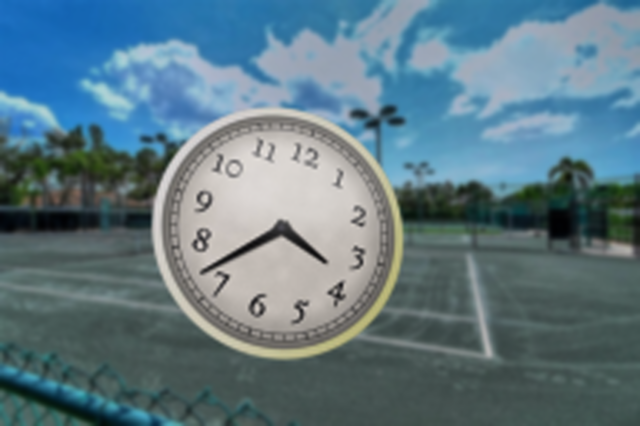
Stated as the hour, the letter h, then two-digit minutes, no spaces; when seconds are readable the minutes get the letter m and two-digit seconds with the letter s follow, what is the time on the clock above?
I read 3h37
